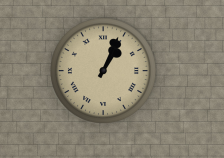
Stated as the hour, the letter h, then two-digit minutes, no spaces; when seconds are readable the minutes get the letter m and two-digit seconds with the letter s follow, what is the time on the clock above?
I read 1h04
